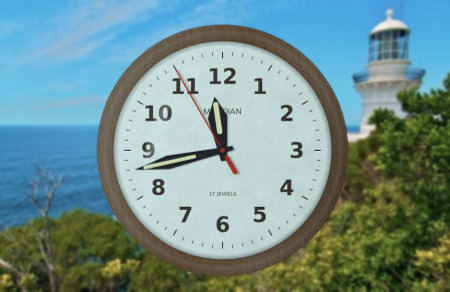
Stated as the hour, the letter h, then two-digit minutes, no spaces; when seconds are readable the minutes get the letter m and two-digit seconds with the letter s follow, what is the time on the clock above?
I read 11h42m55s
